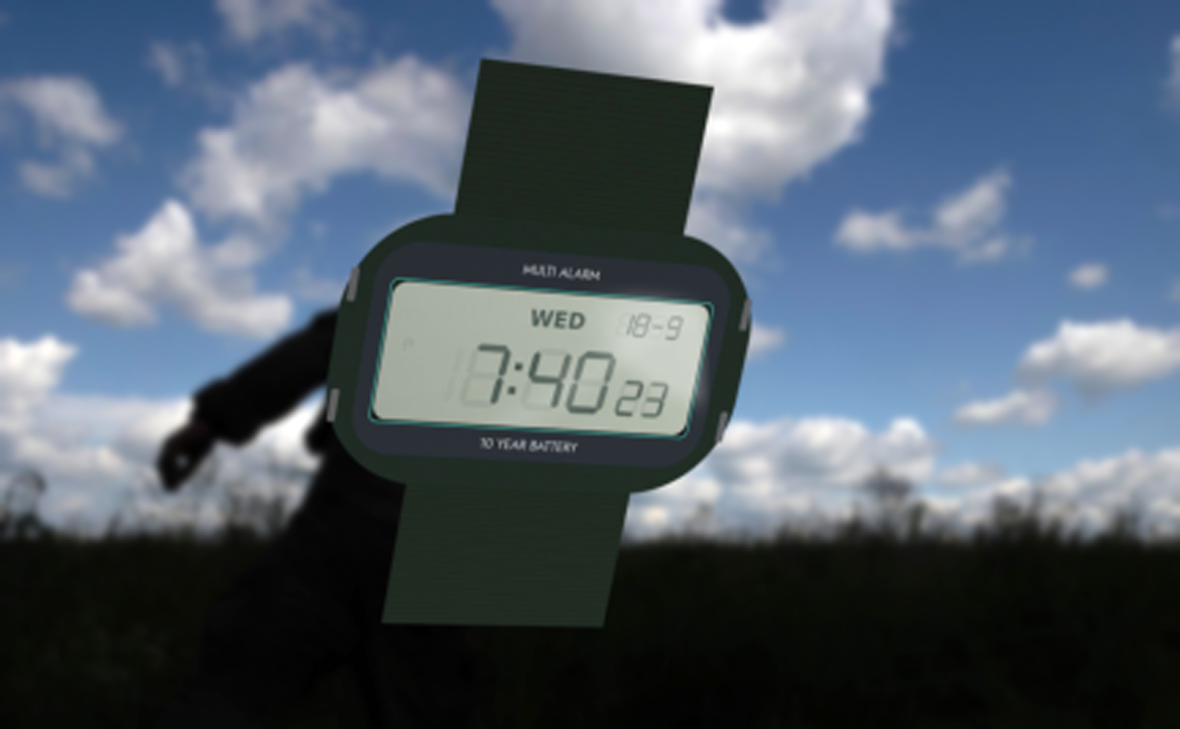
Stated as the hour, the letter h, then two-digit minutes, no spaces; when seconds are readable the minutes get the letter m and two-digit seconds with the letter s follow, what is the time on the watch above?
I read 7h40m23s
